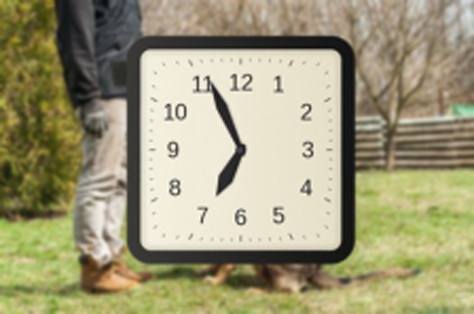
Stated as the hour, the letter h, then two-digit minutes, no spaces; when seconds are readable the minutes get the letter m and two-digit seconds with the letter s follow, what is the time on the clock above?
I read 6h56
